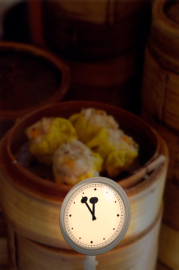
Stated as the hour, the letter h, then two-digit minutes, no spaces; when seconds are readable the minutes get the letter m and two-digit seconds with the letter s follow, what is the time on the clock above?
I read 11h54
